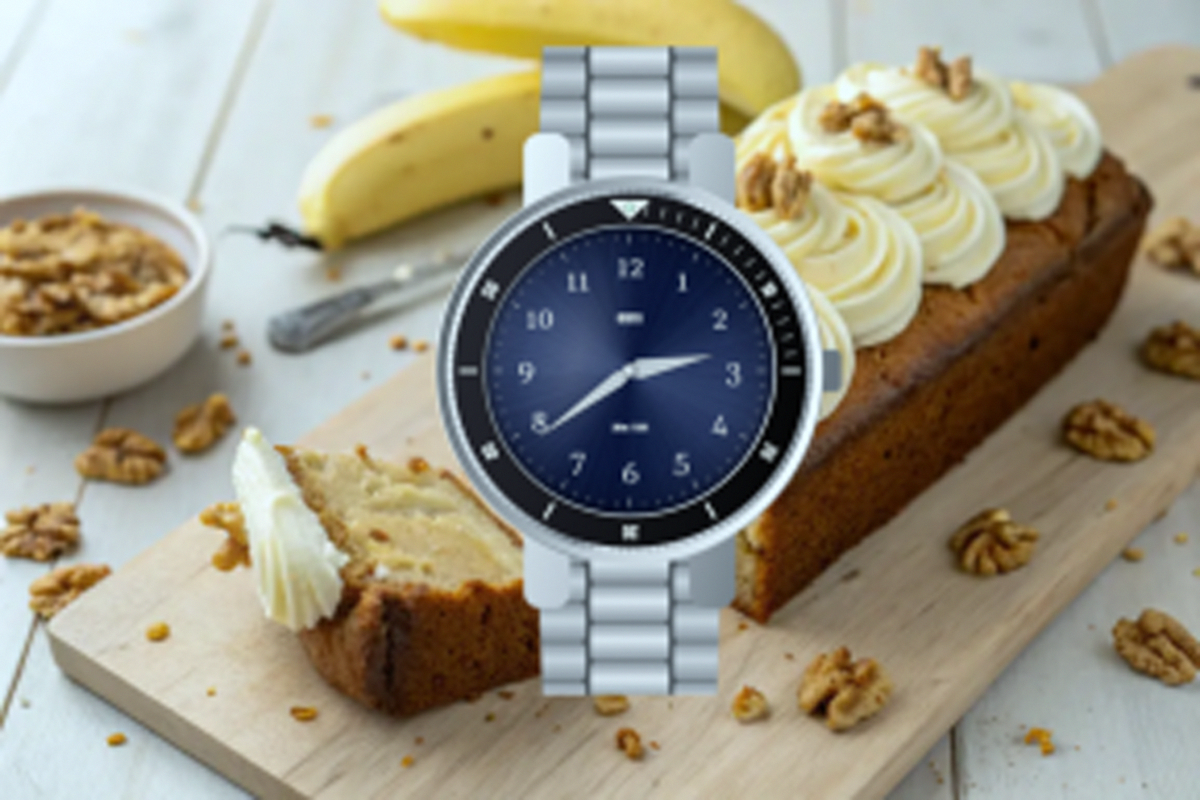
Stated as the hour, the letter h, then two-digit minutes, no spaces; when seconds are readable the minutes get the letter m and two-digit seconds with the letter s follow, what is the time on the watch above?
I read 2h39
